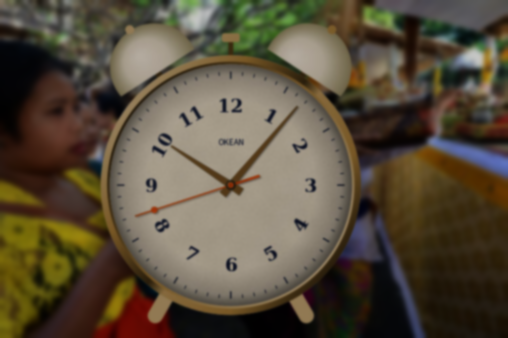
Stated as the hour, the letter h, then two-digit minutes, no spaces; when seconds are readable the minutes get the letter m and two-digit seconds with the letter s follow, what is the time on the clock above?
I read 10h06m42s
